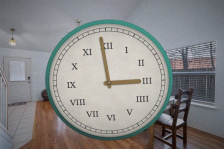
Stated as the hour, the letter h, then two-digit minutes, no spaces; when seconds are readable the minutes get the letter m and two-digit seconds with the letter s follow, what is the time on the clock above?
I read 2h59
